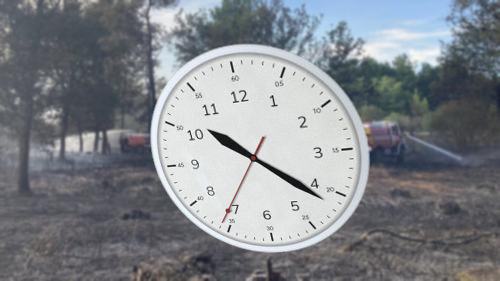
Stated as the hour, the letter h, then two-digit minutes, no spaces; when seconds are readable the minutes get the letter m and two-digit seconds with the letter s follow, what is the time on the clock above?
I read 10h21m36s
